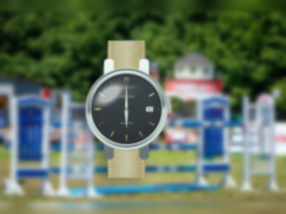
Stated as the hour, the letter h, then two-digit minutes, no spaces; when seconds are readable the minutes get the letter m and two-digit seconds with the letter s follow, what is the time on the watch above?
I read 6h00
